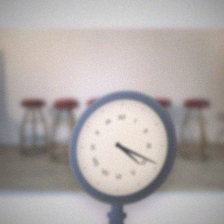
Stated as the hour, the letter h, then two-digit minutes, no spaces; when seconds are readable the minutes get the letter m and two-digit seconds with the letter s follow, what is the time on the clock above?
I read 4h19
